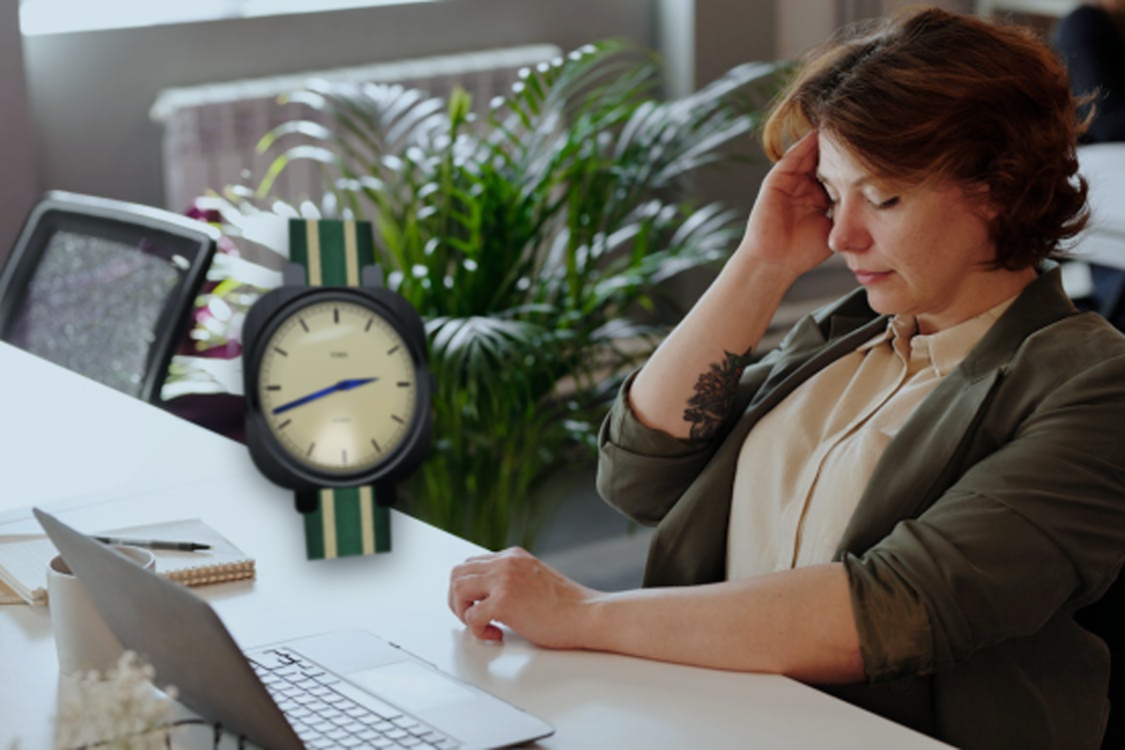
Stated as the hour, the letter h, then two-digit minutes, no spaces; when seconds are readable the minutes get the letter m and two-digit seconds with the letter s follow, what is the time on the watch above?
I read 2h42
